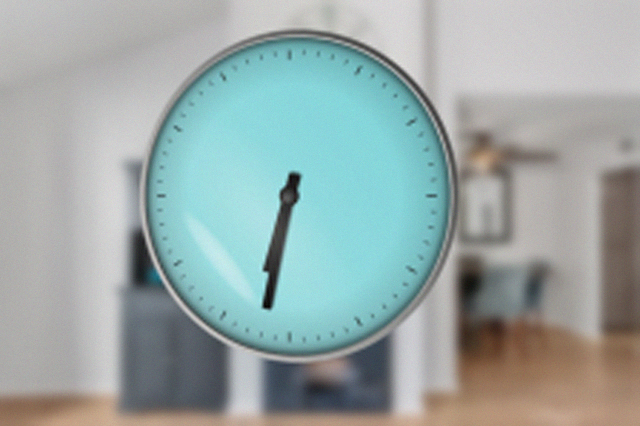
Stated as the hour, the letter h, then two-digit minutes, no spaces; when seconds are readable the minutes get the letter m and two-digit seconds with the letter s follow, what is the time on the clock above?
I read 6h32
